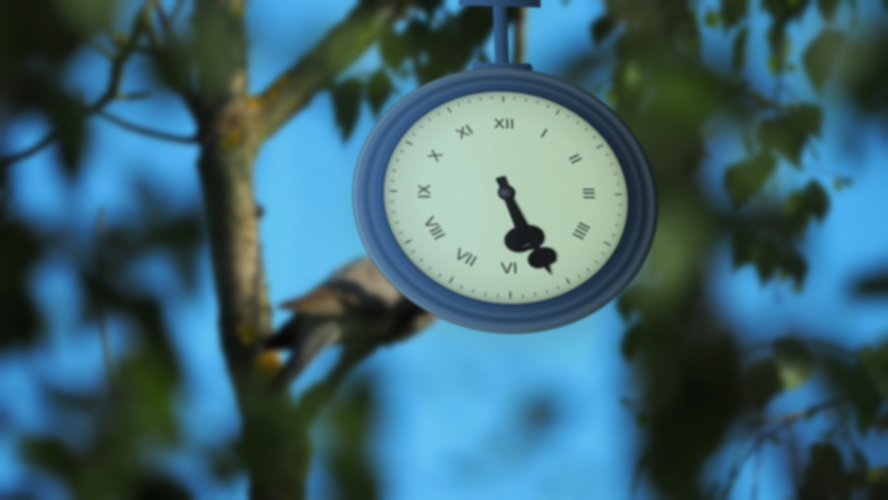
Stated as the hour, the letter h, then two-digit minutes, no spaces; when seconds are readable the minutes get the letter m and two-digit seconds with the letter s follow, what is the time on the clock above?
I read 5h26
